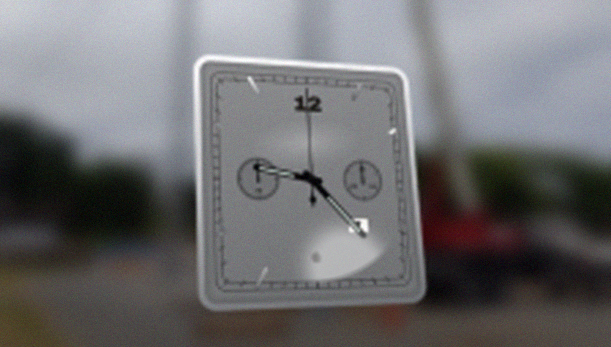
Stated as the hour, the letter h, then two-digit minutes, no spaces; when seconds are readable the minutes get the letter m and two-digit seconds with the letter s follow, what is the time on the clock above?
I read 9h23
